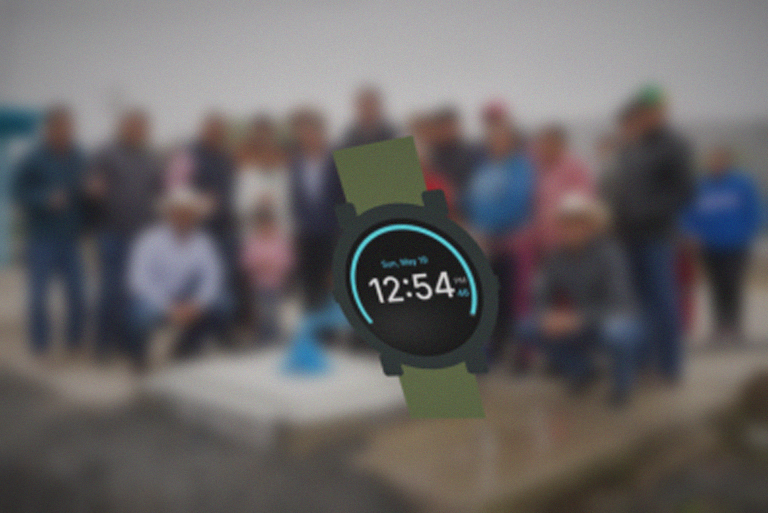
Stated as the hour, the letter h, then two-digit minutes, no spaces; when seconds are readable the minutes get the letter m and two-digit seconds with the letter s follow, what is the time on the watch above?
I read 12h54
